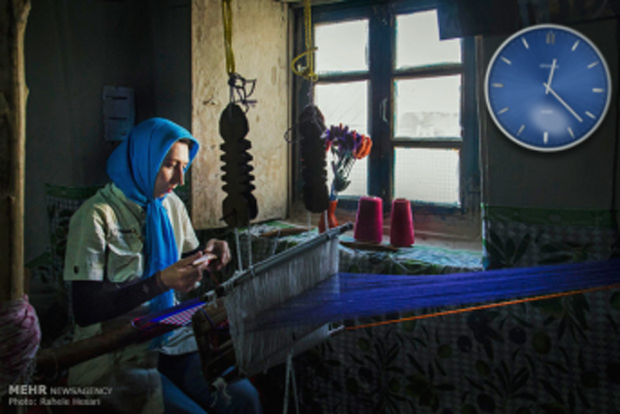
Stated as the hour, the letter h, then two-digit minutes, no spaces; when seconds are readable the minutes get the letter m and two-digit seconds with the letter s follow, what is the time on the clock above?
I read 12h22
